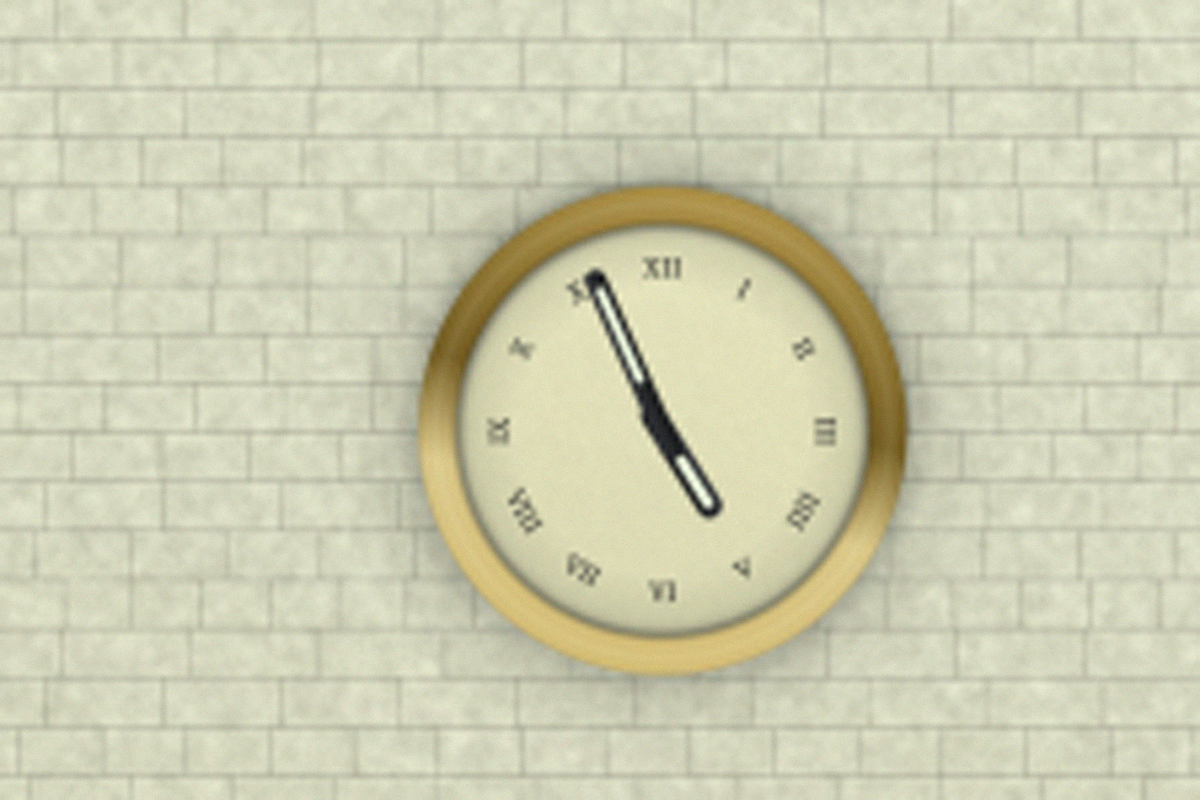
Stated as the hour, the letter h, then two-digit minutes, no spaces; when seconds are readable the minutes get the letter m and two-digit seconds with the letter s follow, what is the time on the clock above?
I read 4h56
